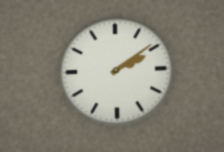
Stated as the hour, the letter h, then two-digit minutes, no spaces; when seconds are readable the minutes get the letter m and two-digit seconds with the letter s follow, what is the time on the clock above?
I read 2h09
